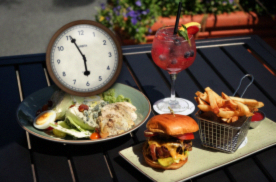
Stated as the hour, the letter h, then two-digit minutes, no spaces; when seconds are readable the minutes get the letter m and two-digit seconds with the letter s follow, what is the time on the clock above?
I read 5h56
